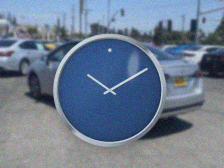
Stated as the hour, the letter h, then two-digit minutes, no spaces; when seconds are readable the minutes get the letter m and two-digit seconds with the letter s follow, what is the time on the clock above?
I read 10h10
